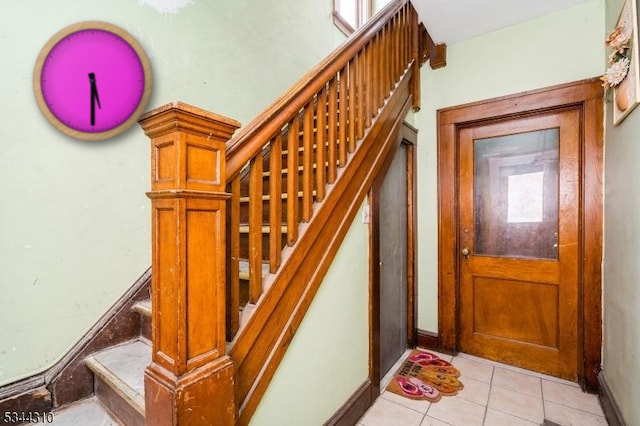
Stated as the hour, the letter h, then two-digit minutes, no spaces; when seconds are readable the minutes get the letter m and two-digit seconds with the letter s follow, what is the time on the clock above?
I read 5h30
